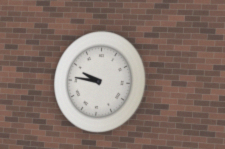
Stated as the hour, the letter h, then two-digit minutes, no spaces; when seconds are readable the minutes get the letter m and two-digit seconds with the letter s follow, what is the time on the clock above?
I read 9h46
